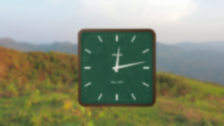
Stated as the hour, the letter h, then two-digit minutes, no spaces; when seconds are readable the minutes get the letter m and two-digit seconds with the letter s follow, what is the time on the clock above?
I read 12h13
